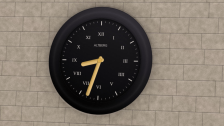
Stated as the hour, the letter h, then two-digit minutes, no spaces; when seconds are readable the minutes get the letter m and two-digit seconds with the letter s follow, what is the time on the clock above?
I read 8h33
